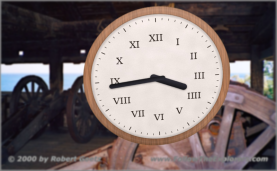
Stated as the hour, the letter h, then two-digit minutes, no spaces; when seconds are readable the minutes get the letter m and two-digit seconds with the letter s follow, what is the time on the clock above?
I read 3h44
